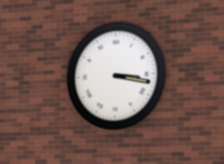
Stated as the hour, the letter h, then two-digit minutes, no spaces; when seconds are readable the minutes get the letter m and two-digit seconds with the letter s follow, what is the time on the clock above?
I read 3h17
